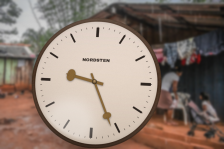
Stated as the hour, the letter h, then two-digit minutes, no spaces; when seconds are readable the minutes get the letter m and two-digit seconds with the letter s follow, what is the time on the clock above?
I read 9h26
